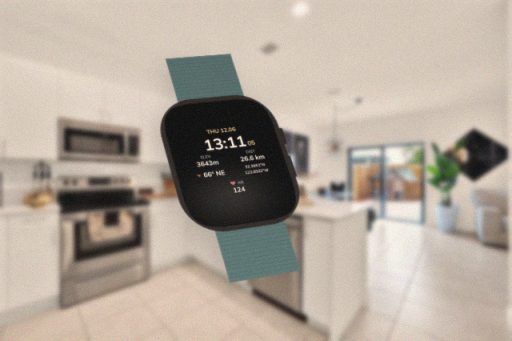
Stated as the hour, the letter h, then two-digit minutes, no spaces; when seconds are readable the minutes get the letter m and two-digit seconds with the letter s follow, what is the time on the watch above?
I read 13h11
